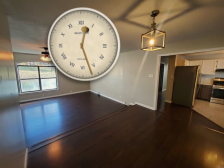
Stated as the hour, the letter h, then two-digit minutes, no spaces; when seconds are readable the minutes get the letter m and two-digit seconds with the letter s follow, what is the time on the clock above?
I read 12h27
